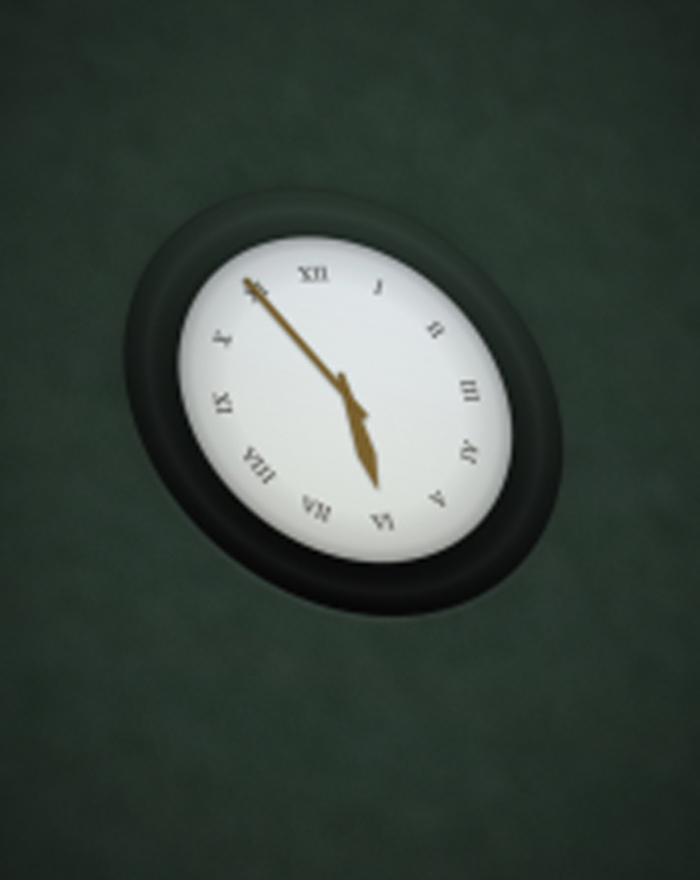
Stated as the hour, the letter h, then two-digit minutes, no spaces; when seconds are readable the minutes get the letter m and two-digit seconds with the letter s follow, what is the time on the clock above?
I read 5h55
